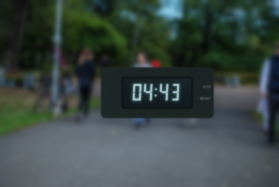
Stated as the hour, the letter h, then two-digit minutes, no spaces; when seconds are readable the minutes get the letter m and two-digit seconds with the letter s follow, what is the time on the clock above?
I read 4h43
